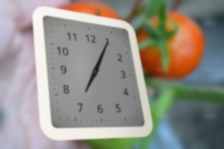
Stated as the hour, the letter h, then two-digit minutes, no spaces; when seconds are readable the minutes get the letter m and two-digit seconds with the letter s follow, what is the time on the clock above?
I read 7h05
